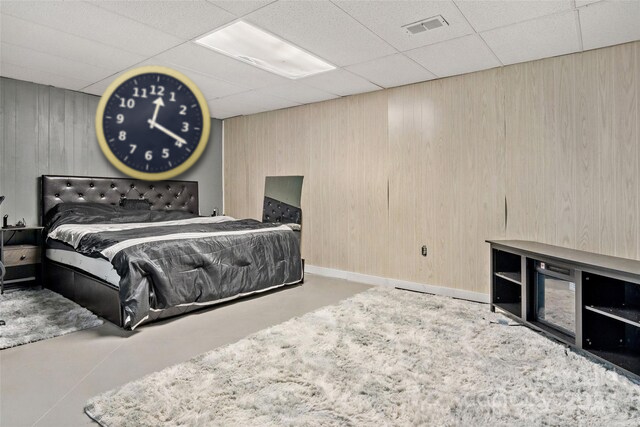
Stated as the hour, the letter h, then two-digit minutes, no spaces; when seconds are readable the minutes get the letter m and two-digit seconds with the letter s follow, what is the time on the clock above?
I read 12h19
